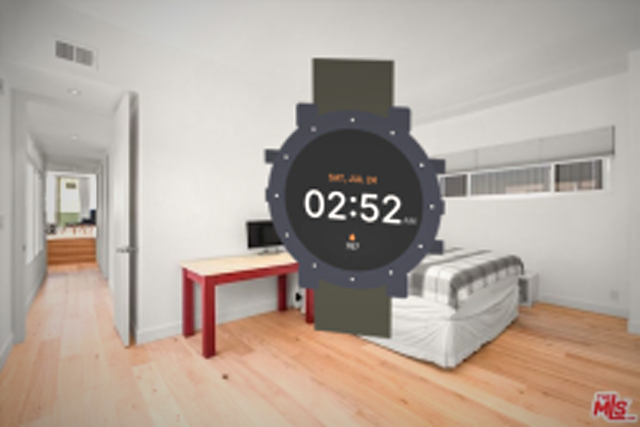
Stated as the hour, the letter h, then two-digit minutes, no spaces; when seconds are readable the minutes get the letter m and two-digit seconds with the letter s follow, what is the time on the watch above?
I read 2h52
